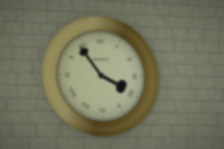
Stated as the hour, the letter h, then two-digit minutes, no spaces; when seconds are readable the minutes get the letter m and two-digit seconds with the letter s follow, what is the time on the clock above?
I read 3h54
